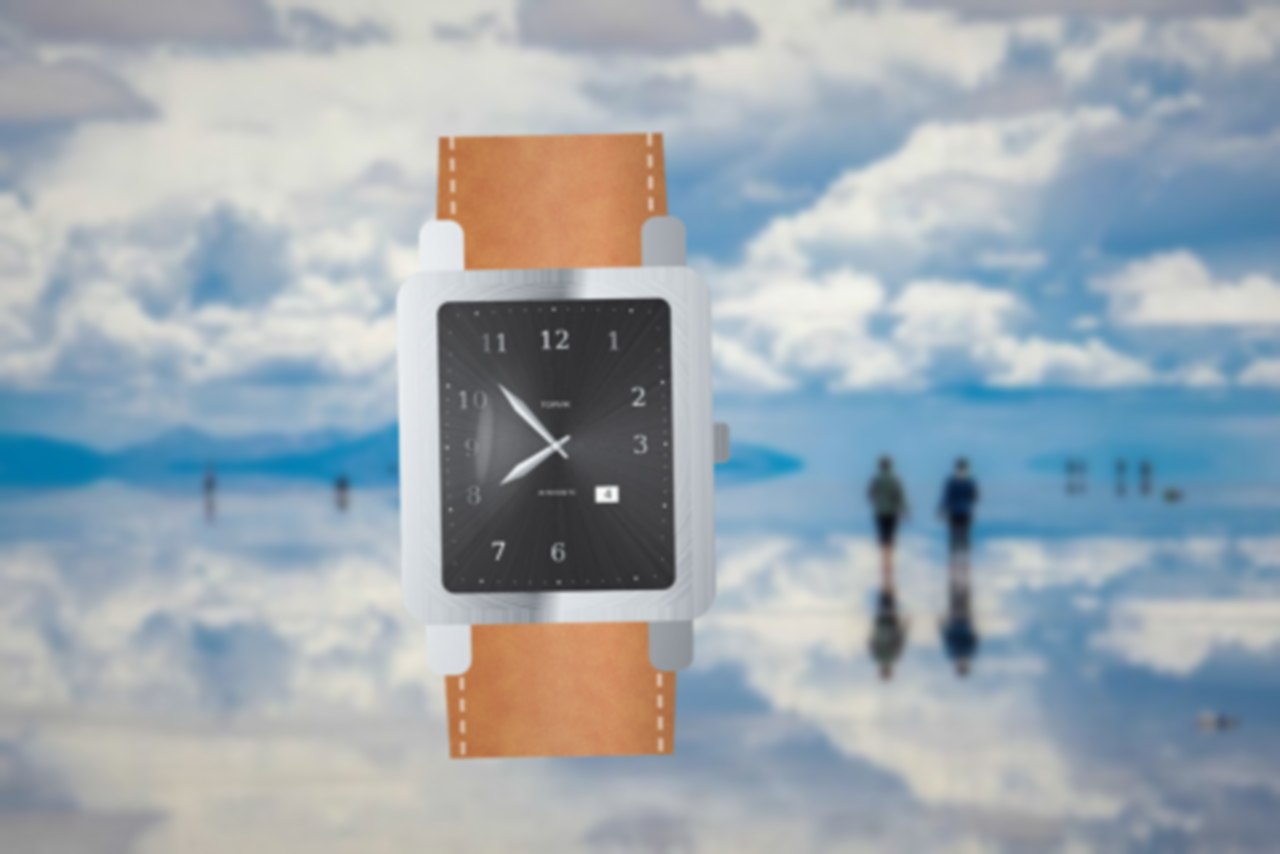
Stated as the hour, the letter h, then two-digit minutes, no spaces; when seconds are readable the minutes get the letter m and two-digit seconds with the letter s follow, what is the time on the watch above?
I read 7h53
